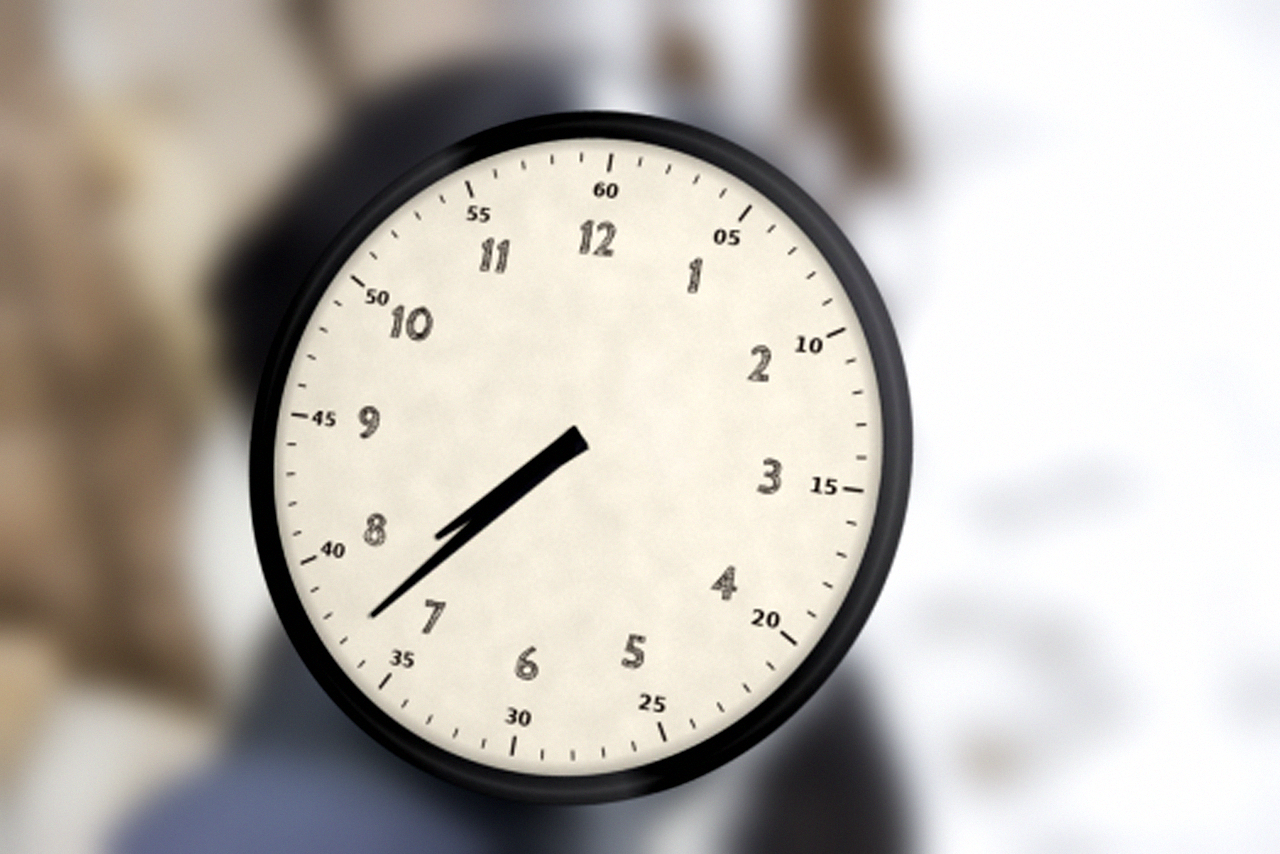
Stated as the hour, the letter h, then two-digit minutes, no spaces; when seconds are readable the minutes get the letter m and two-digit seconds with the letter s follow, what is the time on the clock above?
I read 7h37
